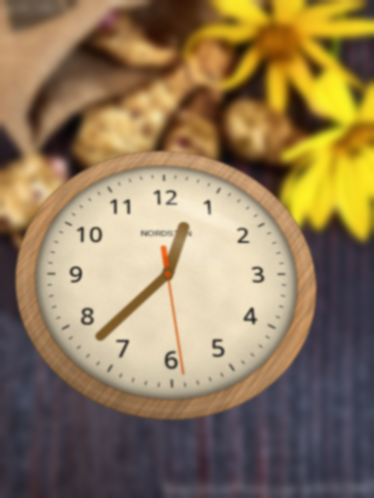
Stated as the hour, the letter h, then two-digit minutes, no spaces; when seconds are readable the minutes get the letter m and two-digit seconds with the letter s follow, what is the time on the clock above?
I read 12h37m29s
